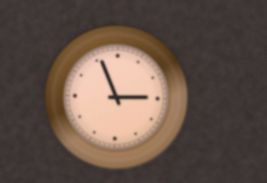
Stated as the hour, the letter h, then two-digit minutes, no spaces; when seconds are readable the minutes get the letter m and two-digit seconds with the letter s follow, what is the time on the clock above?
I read 2h56
